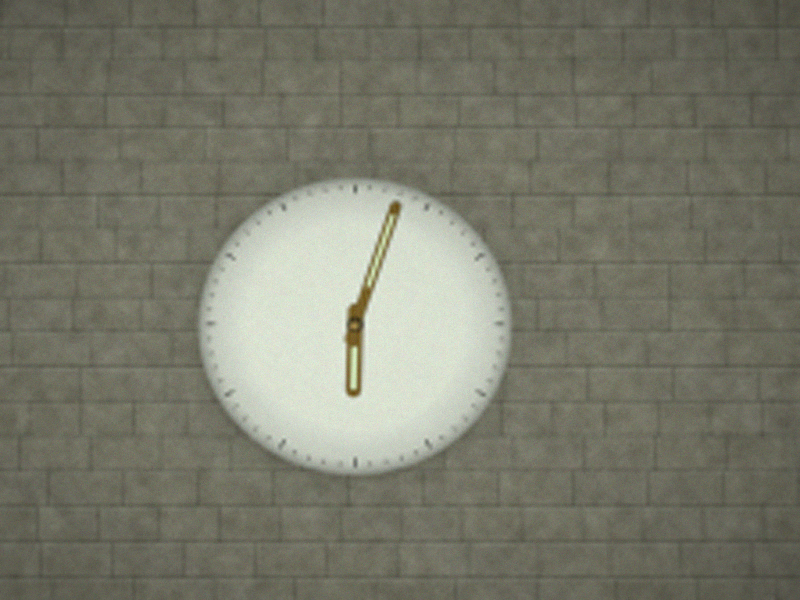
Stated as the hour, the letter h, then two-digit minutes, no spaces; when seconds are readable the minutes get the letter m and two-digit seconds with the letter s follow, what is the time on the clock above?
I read 6h03
